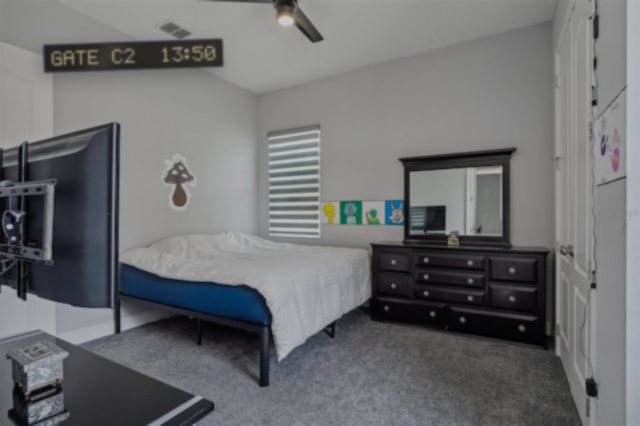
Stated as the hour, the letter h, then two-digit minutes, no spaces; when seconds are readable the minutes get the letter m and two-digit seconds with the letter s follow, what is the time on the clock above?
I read 13h50
